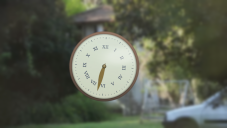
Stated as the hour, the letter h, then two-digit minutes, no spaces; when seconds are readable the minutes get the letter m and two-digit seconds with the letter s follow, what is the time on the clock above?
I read 6h32
